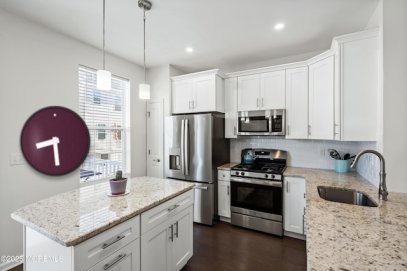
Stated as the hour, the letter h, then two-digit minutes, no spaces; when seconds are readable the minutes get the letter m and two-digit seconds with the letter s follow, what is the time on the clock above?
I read 8h29
